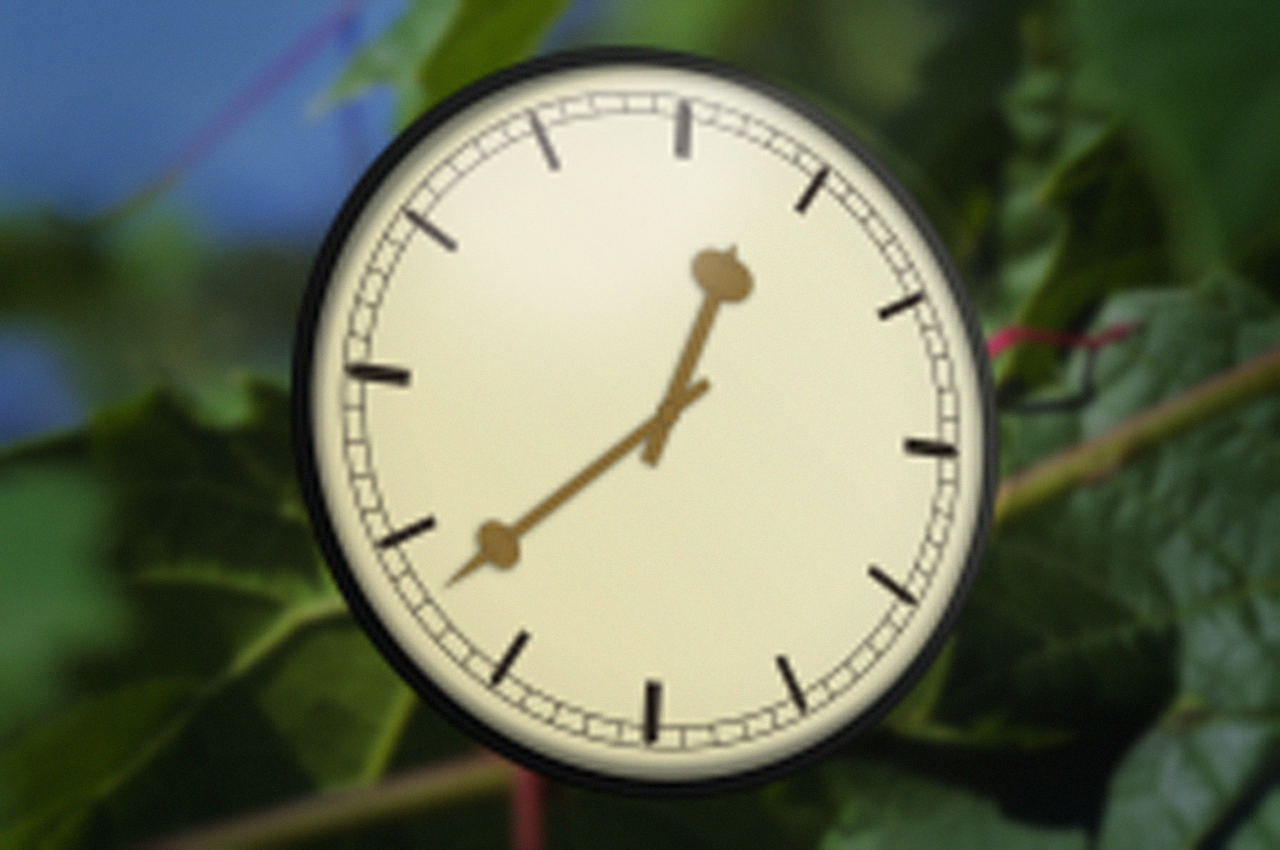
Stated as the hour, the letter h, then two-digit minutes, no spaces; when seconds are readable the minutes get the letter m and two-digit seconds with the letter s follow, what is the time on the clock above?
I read 12h38
